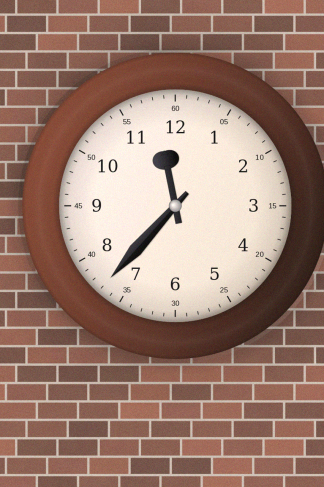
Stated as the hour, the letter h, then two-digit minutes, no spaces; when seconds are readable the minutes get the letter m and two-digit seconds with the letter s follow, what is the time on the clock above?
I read 11h37
